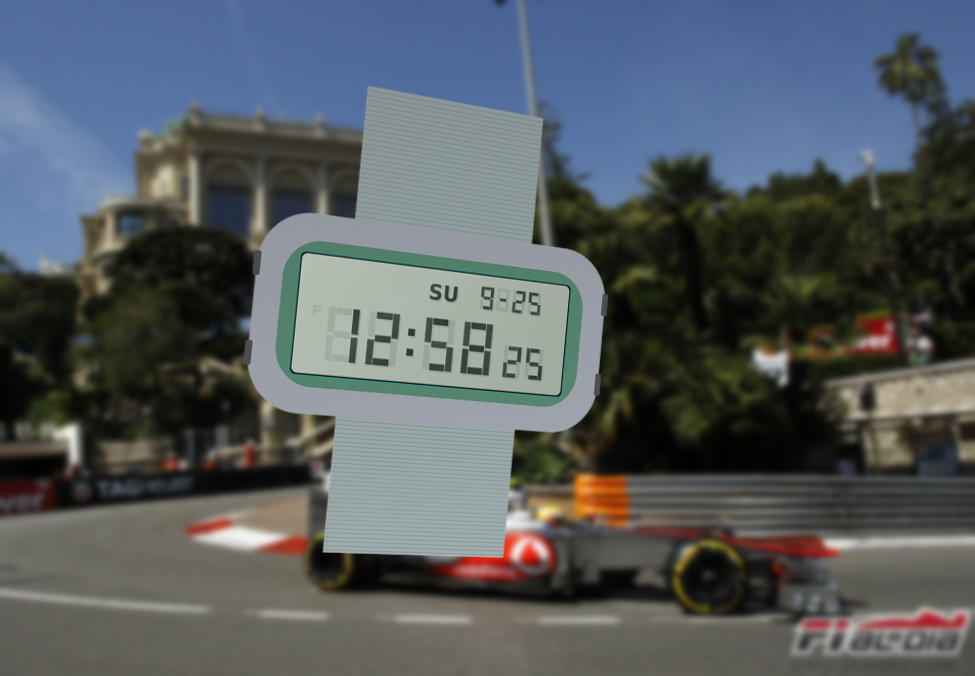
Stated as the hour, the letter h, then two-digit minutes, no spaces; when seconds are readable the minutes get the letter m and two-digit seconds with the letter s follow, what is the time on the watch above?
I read 12h58m25s
